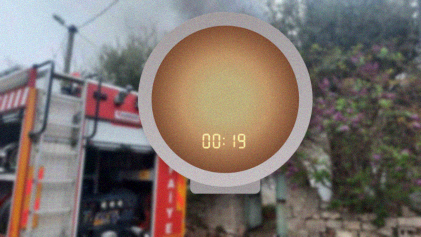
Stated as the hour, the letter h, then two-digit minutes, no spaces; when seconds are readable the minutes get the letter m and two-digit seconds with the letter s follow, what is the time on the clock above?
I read 0h19
